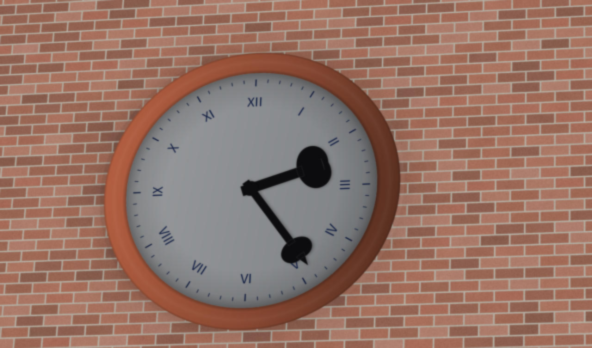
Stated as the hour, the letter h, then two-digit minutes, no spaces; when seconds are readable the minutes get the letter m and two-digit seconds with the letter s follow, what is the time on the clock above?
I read 2h24
